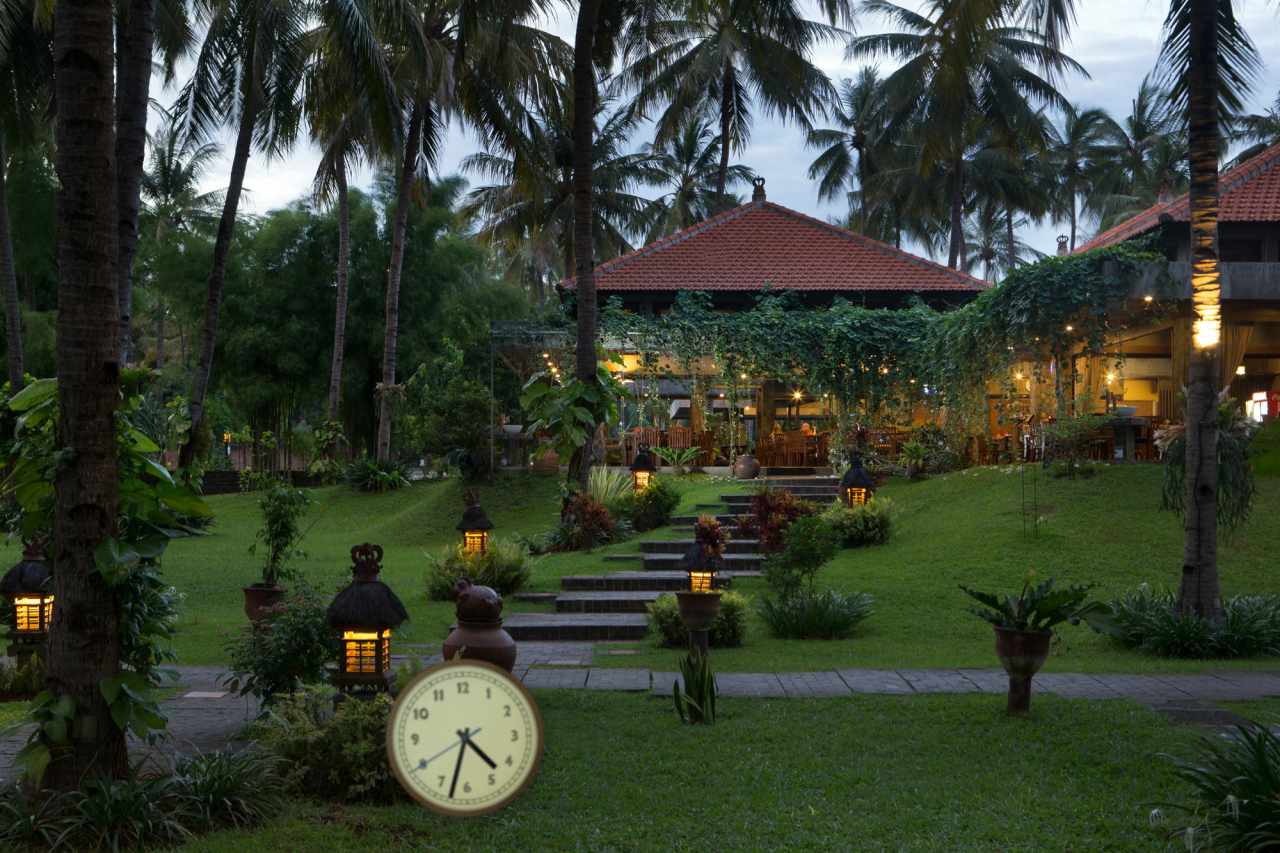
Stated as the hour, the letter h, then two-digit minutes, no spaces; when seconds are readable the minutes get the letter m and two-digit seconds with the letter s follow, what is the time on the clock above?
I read 4h32m40s
